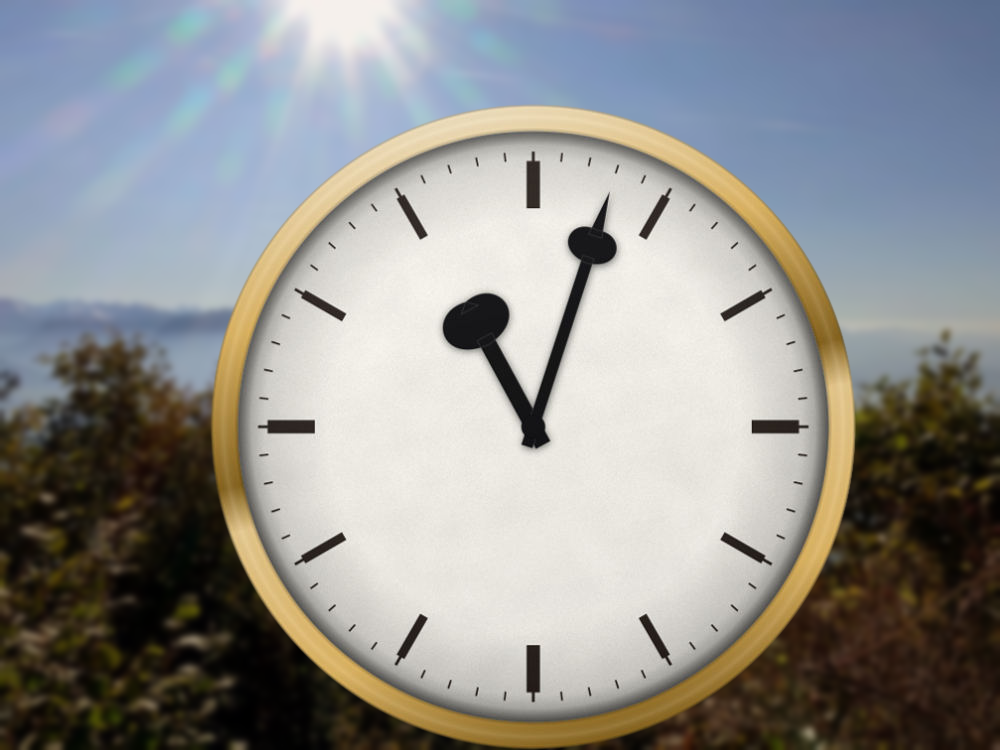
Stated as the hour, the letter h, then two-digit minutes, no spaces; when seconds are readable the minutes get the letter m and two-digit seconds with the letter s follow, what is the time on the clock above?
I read 11h03
